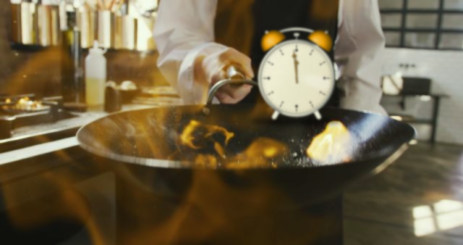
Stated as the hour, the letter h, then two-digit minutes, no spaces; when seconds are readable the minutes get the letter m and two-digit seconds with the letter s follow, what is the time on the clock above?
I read 11h59
